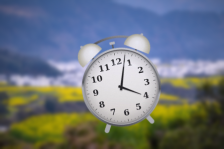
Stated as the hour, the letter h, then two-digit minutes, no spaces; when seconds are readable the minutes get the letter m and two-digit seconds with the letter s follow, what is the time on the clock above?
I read 4h03
